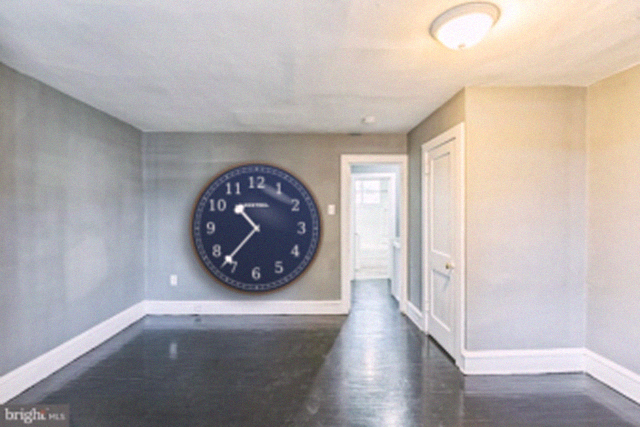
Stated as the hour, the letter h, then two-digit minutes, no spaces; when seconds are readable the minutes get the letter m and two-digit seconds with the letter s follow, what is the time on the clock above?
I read 10h37
